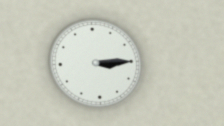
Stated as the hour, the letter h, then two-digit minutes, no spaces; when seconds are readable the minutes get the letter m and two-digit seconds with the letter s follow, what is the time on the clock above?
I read 3h15
